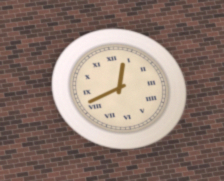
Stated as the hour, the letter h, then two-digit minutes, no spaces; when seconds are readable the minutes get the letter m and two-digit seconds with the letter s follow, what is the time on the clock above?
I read 12h42
